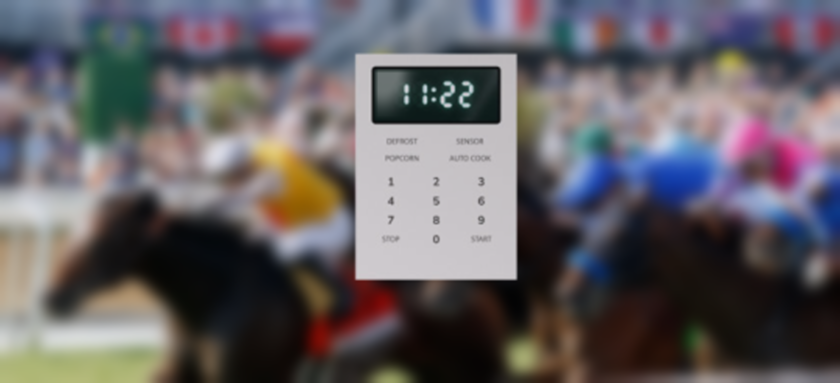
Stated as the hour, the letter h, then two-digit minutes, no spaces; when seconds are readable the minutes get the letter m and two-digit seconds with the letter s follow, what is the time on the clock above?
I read 11h22
